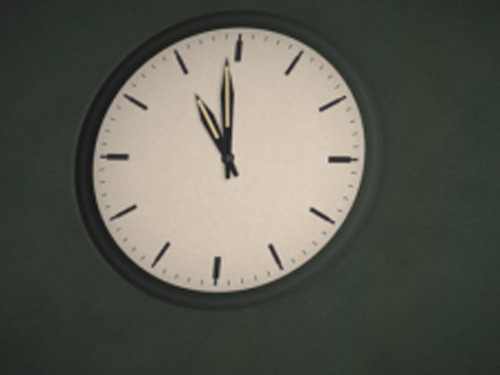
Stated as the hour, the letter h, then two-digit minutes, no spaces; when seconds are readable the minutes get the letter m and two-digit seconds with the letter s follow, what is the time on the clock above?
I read 10h59
